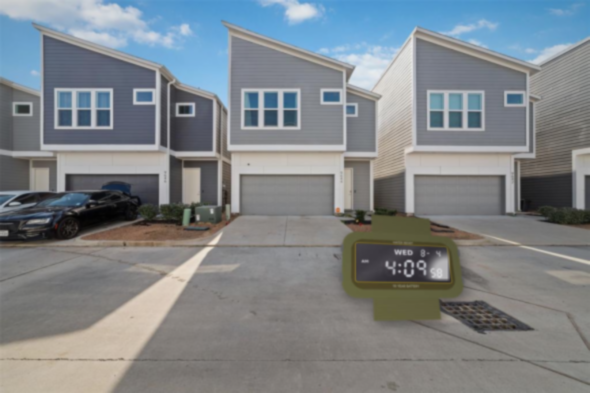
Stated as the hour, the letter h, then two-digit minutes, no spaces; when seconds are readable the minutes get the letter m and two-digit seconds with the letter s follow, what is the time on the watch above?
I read 4h09
